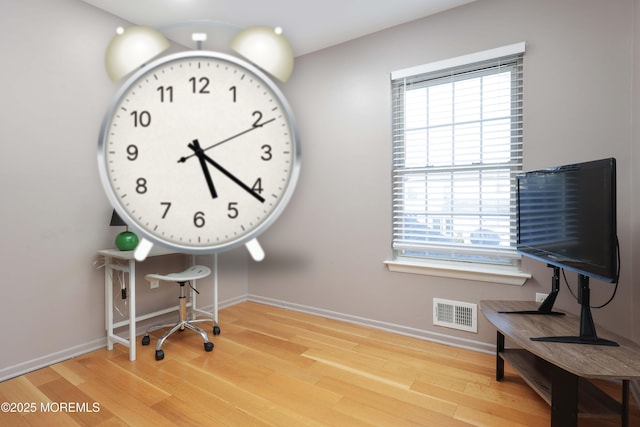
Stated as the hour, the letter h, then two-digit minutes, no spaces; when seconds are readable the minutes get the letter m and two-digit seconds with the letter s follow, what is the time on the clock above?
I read 5h21m11s
